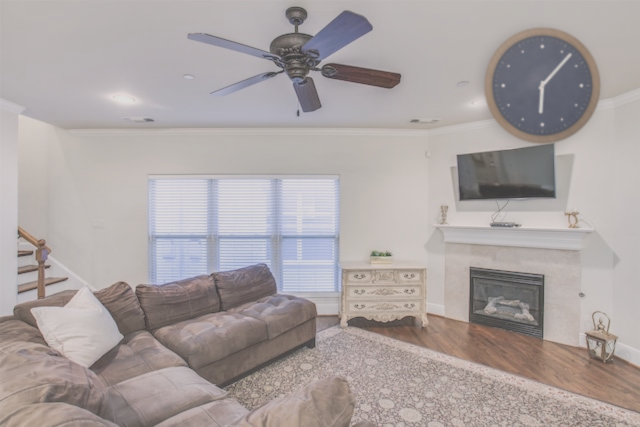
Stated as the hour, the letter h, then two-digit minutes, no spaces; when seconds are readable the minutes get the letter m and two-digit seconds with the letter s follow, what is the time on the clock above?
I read 6h07
